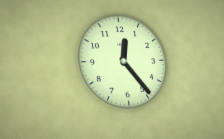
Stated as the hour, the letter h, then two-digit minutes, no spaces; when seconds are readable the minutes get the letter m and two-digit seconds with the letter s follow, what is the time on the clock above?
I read 12h24
